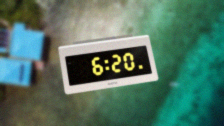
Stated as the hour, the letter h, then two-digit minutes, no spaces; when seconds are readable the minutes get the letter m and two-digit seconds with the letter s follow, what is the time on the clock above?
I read 6h20
